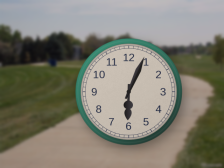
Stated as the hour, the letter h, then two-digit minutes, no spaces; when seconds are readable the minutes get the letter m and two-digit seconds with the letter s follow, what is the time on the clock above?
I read 6h04
